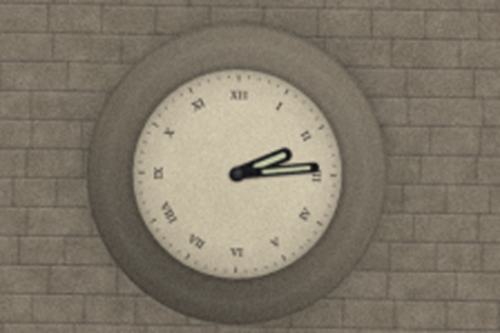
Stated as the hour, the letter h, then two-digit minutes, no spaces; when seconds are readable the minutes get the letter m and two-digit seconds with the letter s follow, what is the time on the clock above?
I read 2h14
